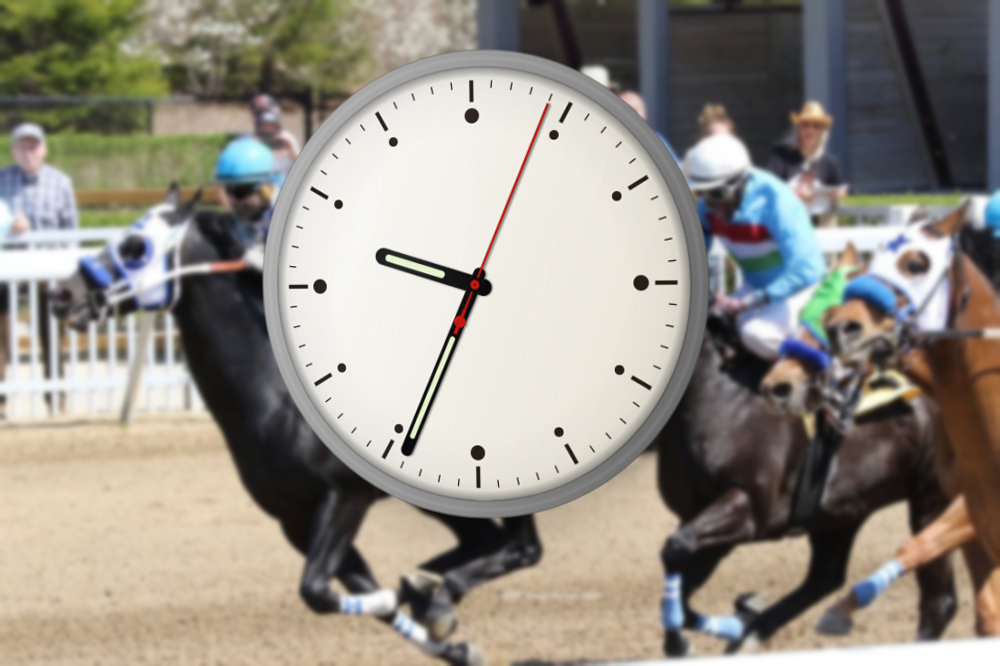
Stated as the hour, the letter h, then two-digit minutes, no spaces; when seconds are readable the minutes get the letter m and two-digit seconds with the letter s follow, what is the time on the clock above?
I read 9h34m04s
